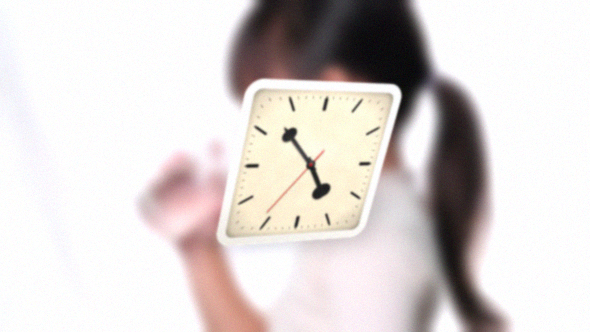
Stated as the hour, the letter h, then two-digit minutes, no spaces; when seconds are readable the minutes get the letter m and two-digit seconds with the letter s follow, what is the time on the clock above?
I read 4h52m36s
